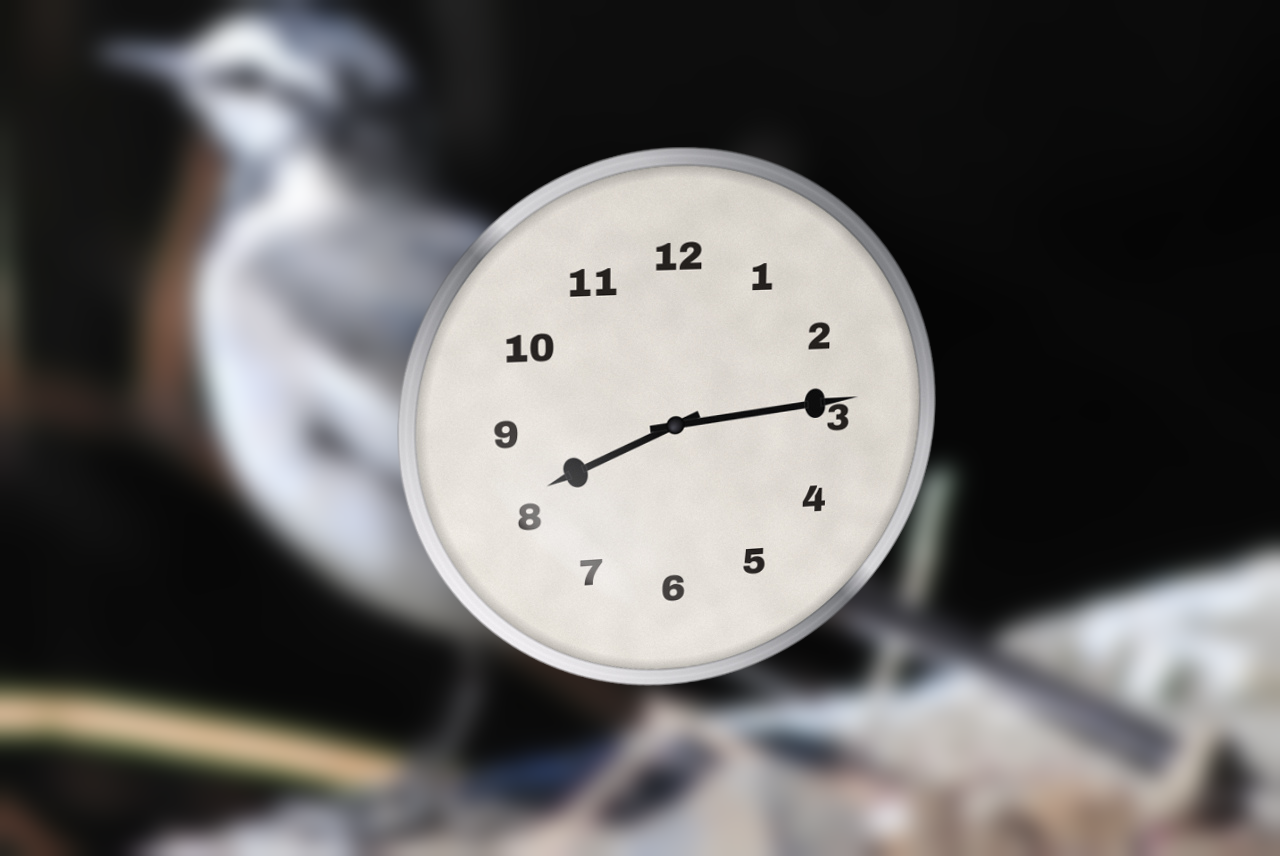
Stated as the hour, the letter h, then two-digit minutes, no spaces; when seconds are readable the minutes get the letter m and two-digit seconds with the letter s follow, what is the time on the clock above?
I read 8h14
